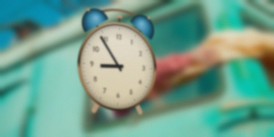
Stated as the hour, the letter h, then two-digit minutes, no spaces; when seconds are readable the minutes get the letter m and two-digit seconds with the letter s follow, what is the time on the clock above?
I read 8h54
